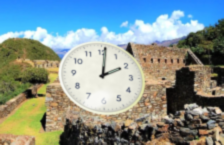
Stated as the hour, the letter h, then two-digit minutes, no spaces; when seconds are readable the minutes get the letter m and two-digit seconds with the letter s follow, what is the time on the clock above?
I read 2h01
